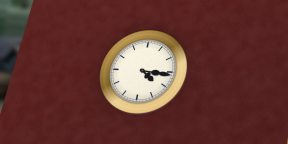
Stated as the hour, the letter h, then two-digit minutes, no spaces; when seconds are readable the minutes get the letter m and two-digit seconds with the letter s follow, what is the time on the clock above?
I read 4h16
